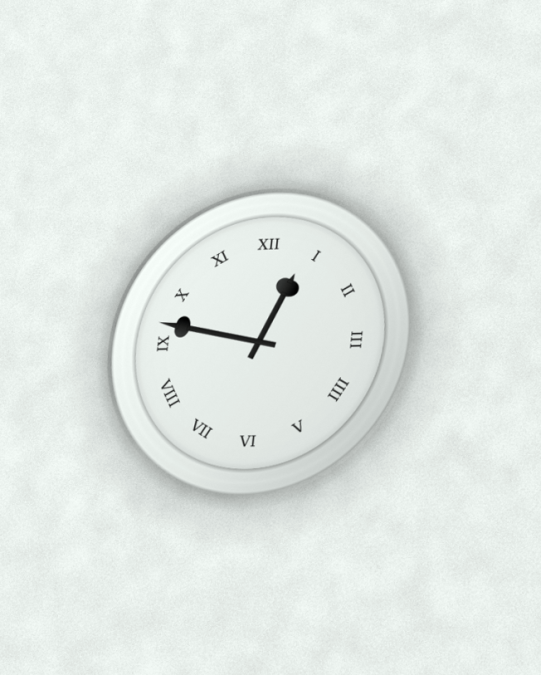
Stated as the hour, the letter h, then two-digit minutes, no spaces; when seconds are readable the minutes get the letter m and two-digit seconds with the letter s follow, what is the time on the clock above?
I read 12h47
